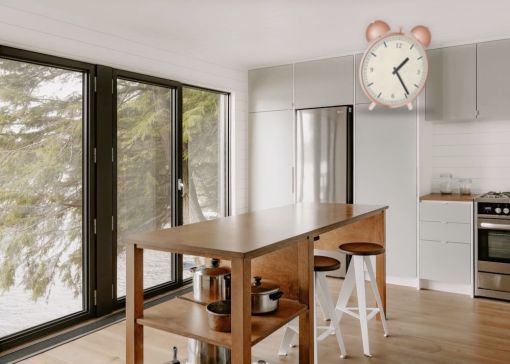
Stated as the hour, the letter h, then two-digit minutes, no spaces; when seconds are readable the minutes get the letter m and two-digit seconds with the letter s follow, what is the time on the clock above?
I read 1h24
